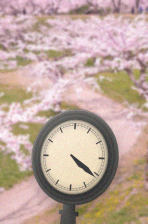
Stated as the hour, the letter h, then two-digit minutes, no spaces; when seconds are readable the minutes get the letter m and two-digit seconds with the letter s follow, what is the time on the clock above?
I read 4h21
